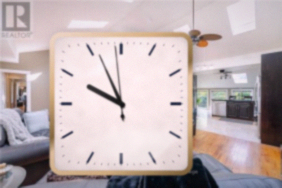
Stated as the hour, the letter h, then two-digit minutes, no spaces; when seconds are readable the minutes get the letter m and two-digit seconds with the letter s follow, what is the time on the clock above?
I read 9h55m59s
